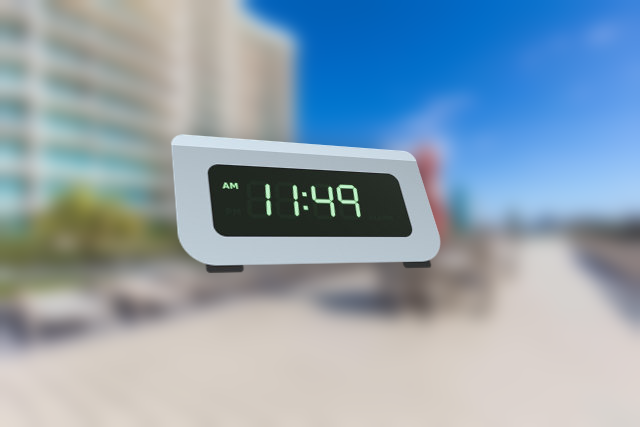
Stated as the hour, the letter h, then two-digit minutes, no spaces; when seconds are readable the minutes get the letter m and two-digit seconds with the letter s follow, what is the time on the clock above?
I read 11h49
